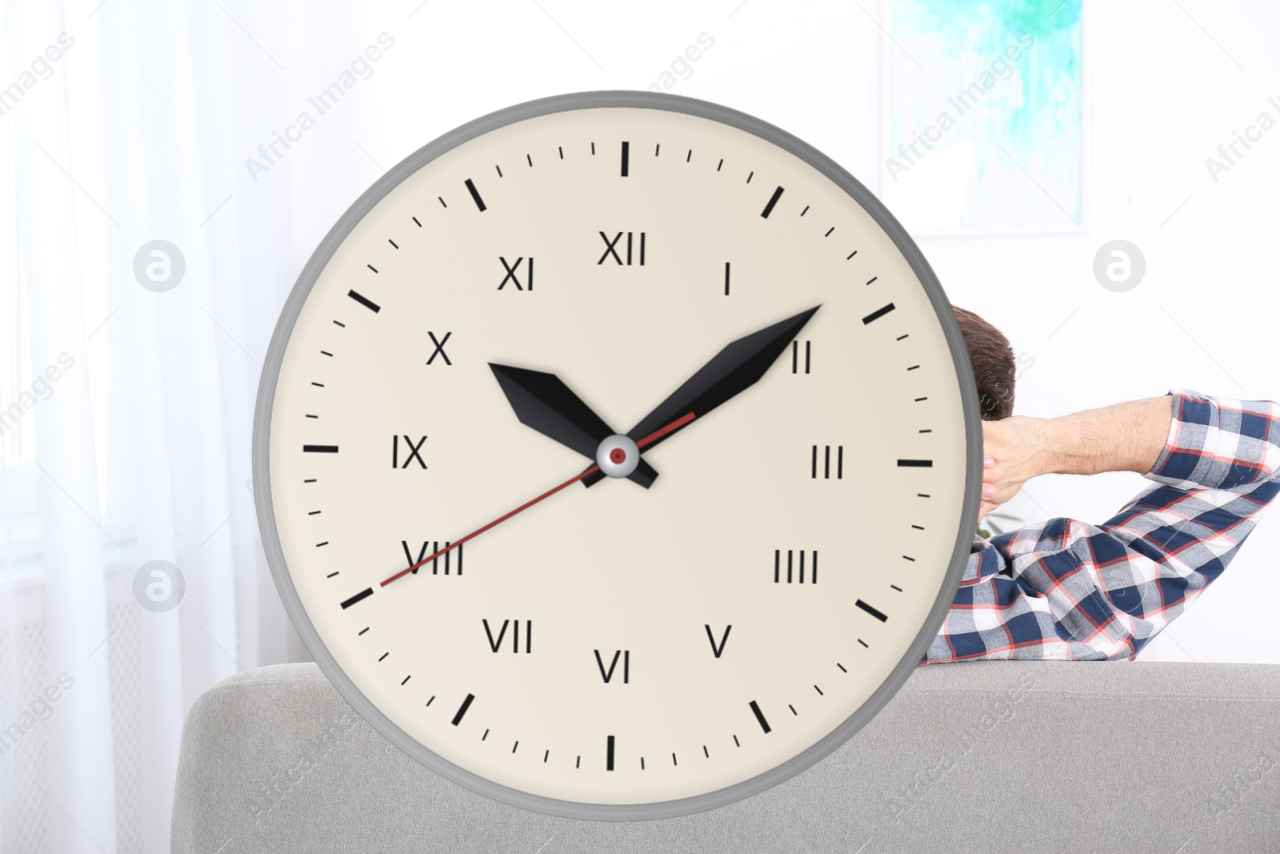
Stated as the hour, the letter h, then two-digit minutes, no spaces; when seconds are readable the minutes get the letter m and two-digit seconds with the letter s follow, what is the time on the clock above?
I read 10h08m40s
